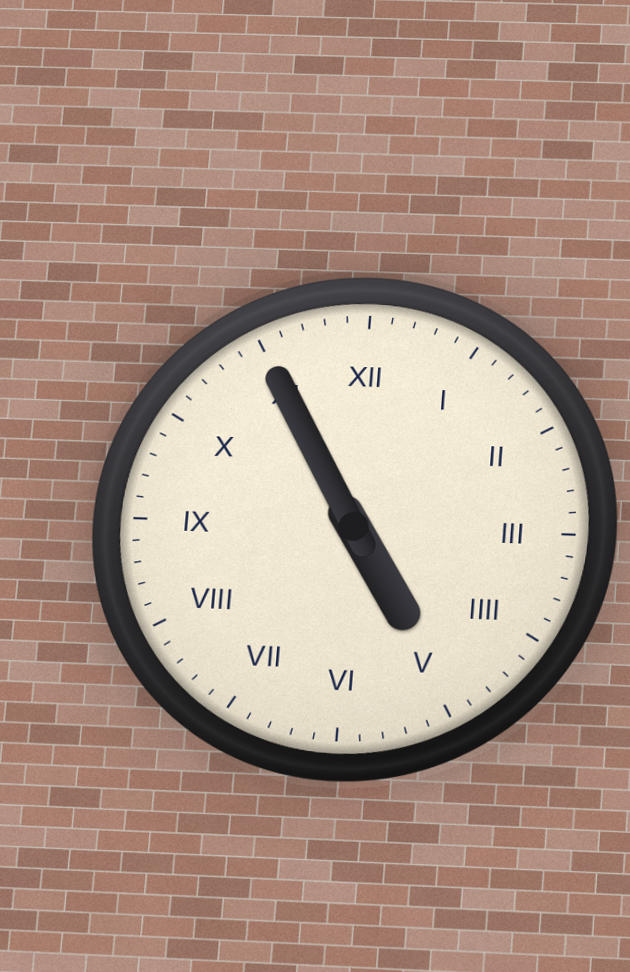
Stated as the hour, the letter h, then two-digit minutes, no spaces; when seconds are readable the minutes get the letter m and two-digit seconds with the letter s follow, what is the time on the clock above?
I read 4h55
